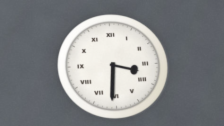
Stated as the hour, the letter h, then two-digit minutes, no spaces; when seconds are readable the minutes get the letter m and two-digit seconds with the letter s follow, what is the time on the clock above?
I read 3h31
